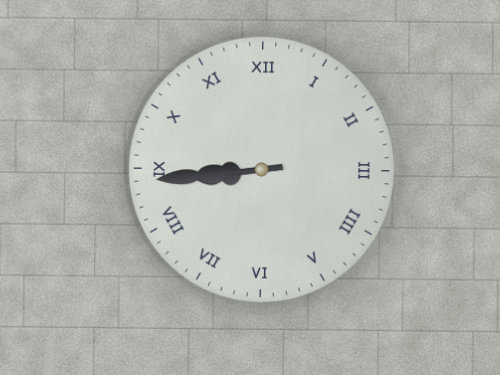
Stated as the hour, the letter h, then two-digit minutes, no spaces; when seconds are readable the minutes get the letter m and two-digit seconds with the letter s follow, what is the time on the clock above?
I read 8h44
